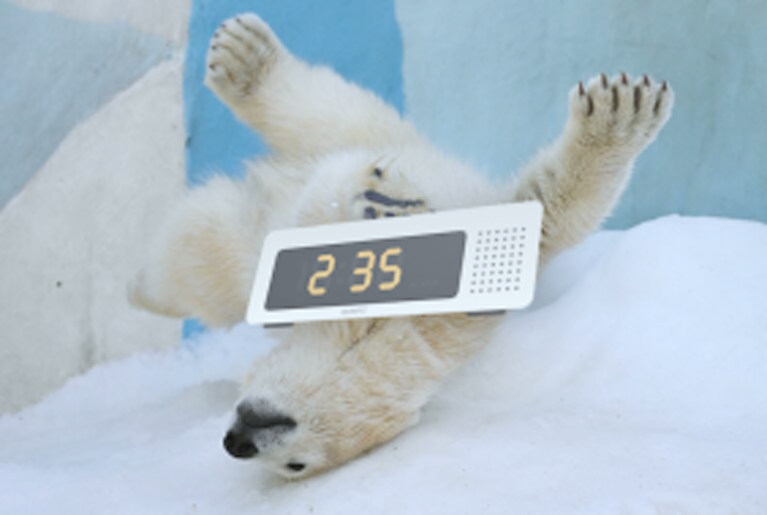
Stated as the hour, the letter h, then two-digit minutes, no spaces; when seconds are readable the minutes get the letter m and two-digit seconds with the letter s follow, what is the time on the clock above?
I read 2h35
